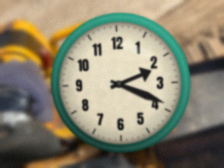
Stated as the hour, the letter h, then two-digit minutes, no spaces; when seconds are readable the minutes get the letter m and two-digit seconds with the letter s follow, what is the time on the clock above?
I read 2h19
